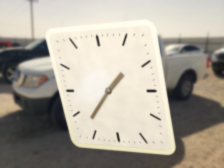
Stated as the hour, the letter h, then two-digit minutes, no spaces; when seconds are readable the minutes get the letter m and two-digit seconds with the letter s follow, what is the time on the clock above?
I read 1h37
